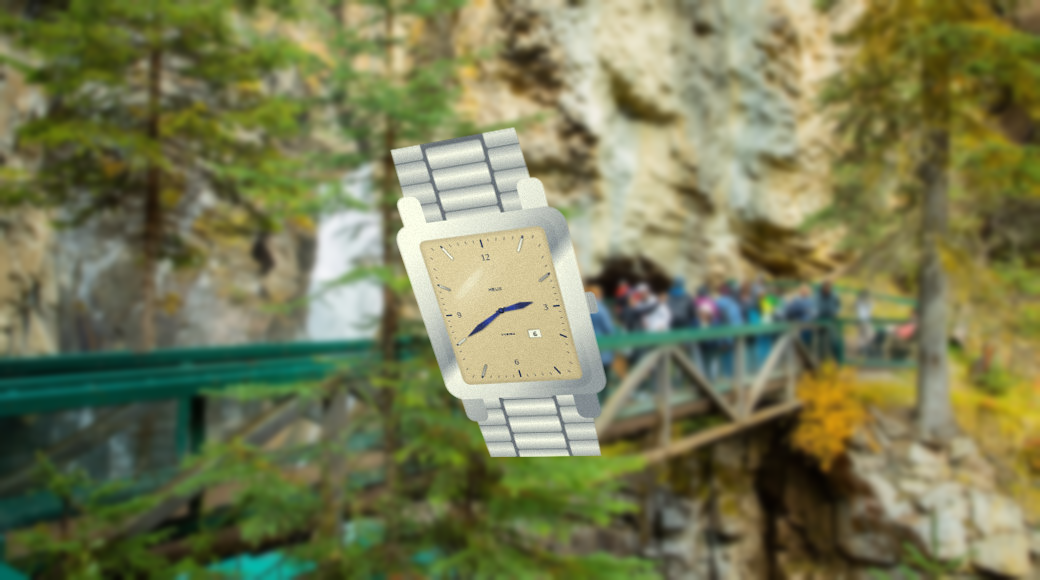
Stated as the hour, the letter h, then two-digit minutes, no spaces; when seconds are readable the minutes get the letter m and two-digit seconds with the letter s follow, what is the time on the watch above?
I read 2h40
